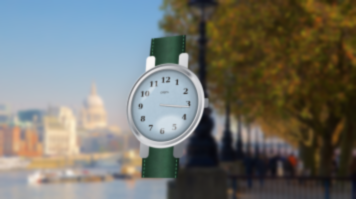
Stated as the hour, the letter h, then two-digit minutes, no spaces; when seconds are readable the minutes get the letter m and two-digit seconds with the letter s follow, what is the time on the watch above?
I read 3h16
